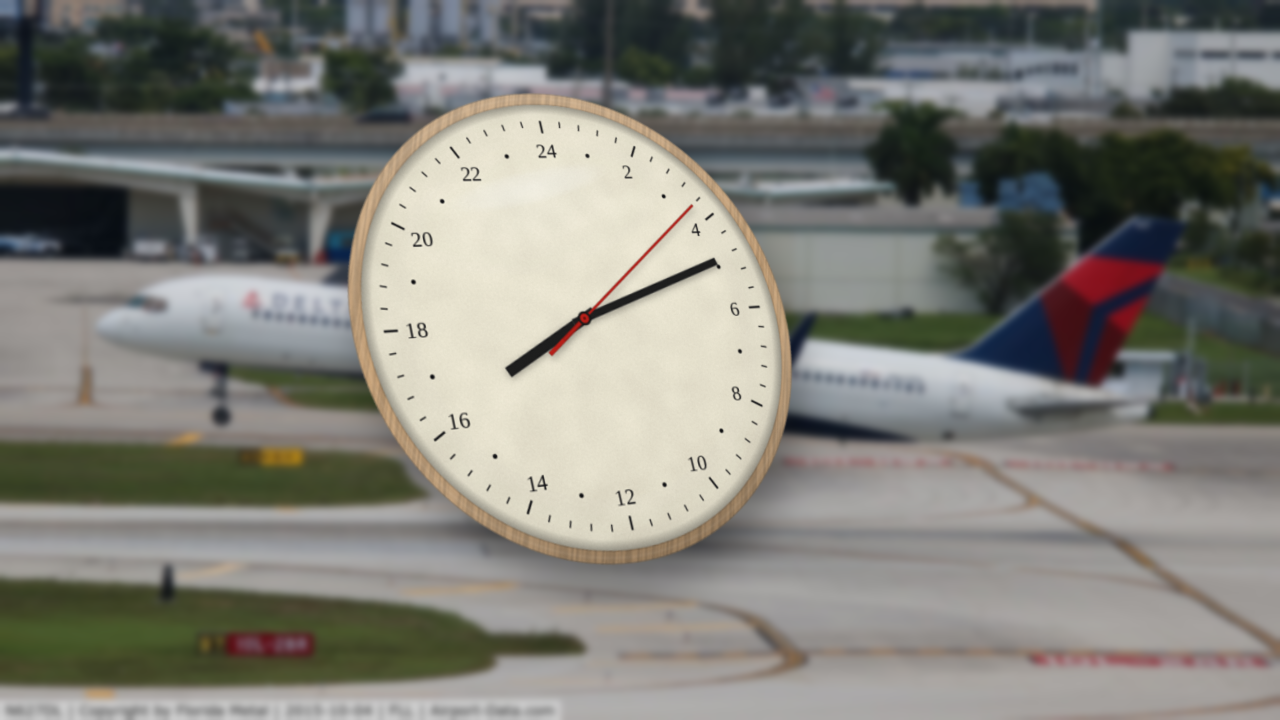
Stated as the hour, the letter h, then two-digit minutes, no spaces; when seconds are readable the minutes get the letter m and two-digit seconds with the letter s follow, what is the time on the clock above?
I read 16h12m09s
